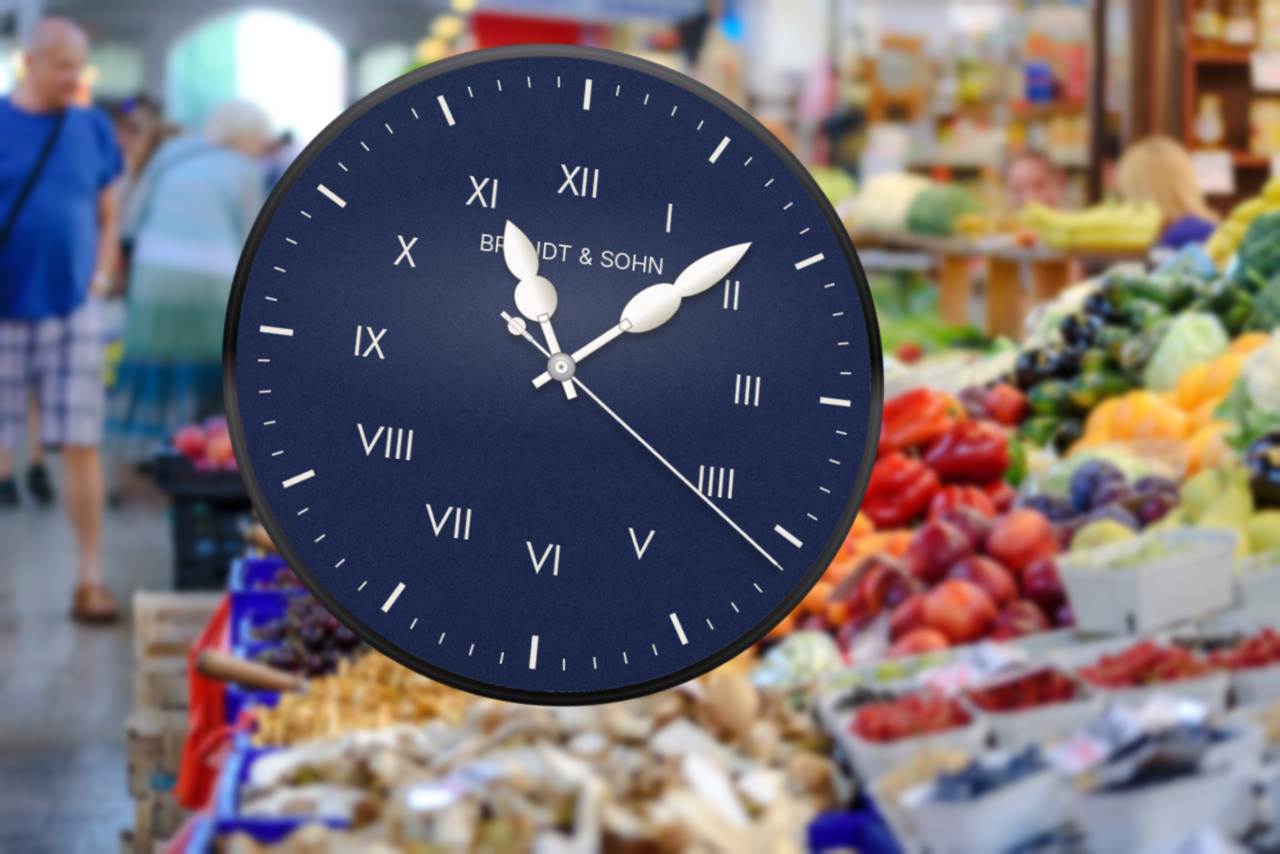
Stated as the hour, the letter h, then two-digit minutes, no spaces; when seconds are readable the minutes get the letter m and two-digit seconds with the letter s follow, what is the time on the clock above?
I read 11h08m21s
